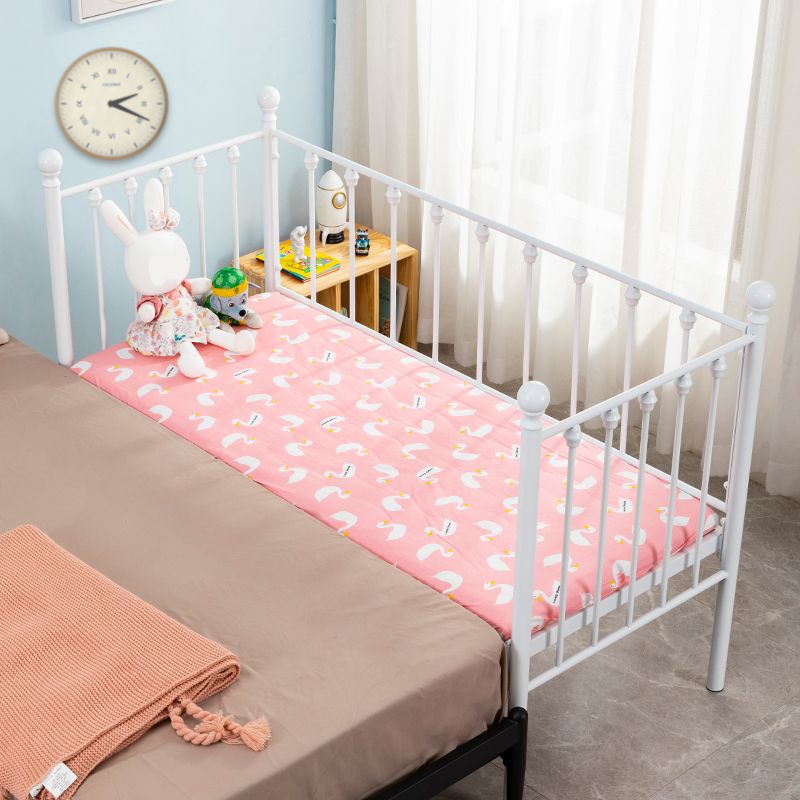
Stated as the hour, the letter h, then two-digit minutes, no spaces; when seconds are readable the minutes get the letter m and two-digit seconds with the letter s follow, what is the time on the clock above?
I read 2h19
